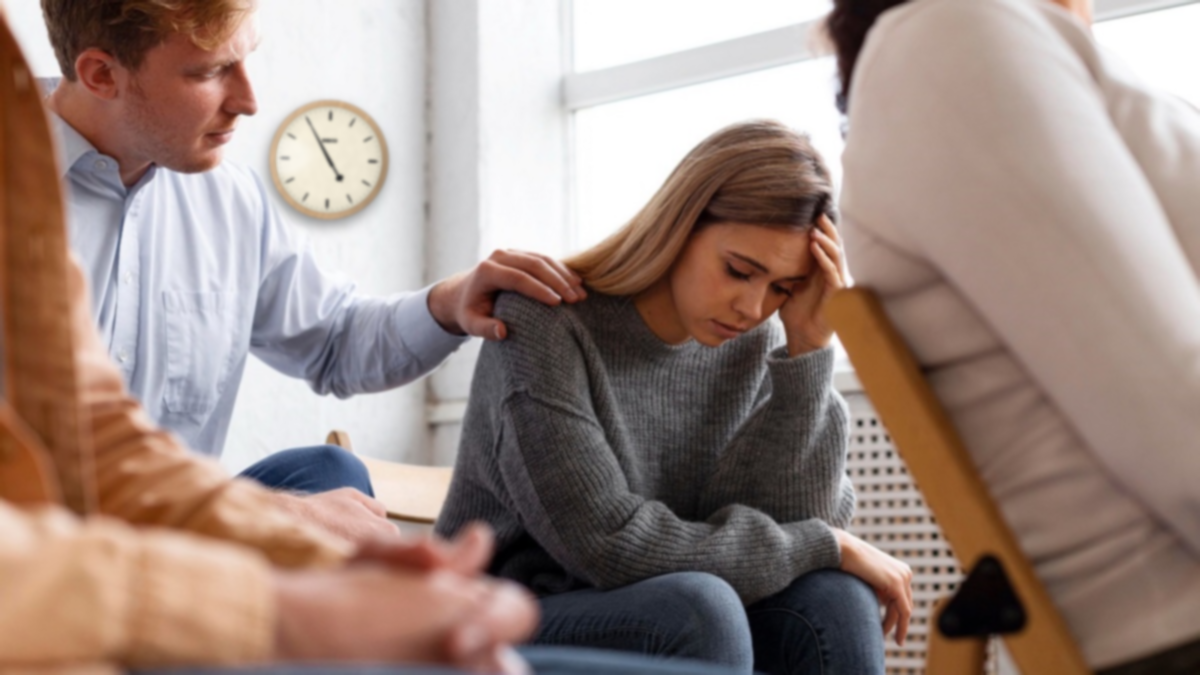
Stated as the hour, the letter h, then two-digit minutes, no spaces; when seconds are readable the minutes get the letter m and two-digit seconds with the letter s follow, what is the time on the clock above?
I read 4h55
